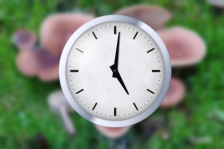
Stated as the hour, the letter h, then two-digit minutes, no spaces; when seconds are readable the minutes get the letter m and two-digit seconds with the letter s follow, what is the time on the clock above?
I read 5h01
